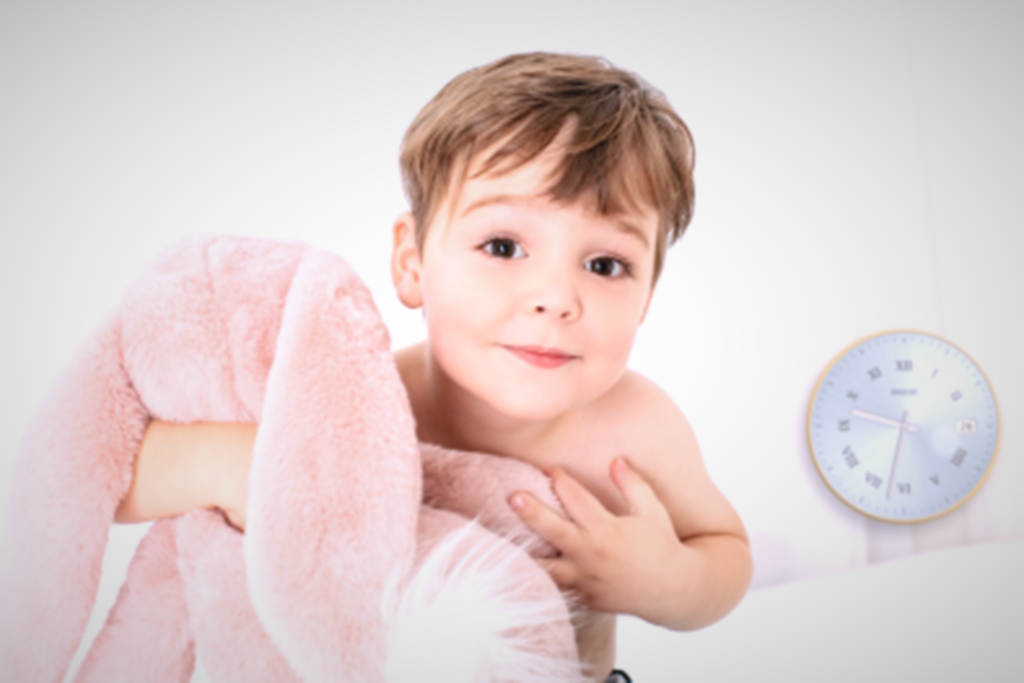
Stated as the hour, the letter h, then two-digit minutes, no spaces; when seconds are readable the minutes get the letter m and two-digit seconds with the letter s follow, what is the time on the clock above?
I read 9h32
